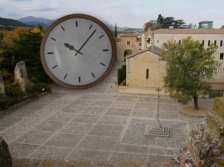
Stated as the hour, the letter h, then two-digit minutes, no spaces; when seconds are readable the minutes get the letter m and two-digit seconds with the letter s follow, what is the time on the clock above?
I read 10h07
